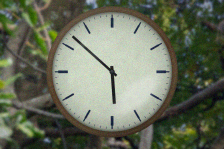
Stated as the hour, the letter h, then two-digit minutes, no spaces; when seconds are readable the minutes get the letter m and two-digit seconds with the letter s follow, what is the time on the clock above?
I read 5h52
